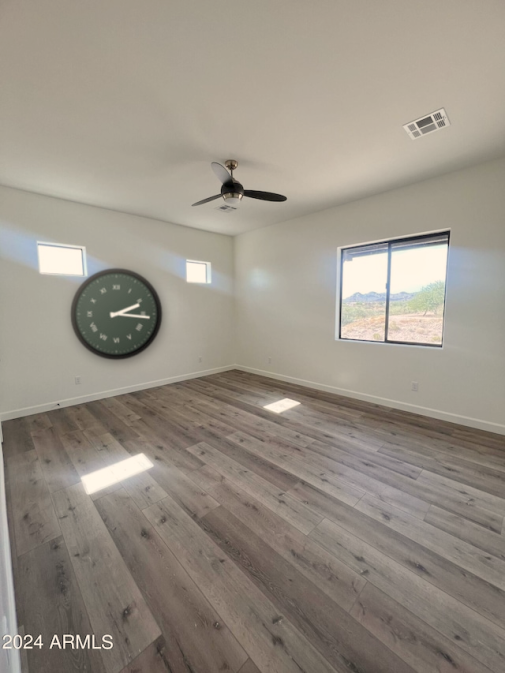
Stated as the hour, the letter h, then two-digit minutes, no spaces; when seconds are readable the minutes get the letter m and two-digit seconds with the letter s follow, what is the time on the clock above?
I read 2h16
